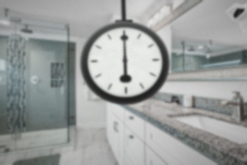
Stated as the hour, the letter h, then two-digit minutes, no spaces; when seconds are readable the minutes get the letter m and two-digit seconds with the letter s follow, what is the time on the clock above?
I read 6h00
